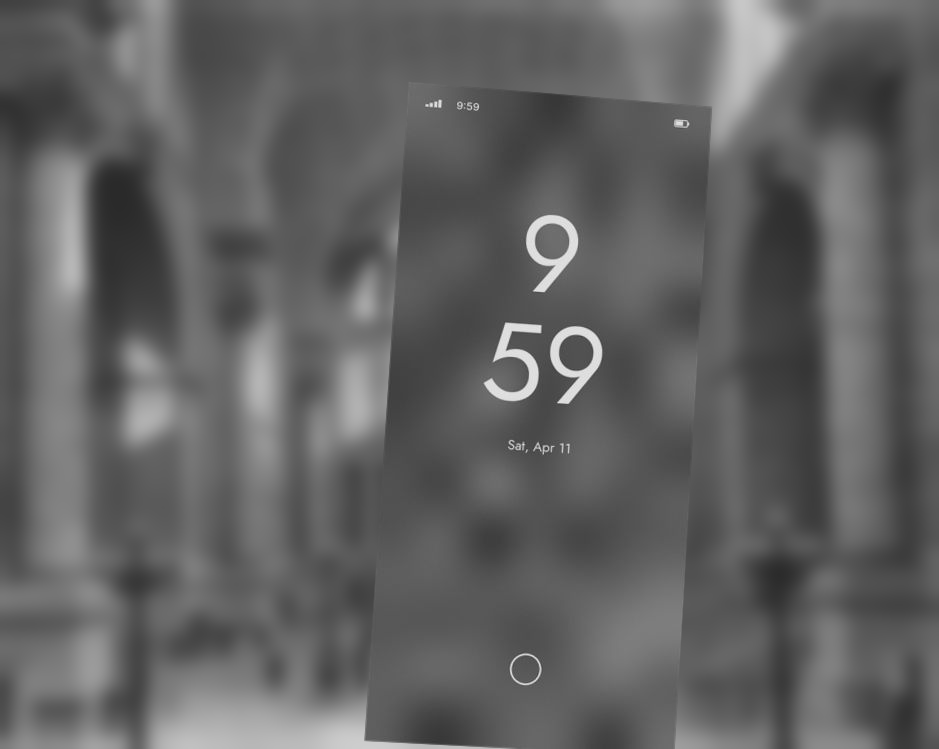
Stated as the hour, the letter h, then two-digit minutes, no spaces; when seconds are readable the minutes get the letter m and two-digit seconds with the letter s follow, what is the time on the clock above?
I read 9h59
